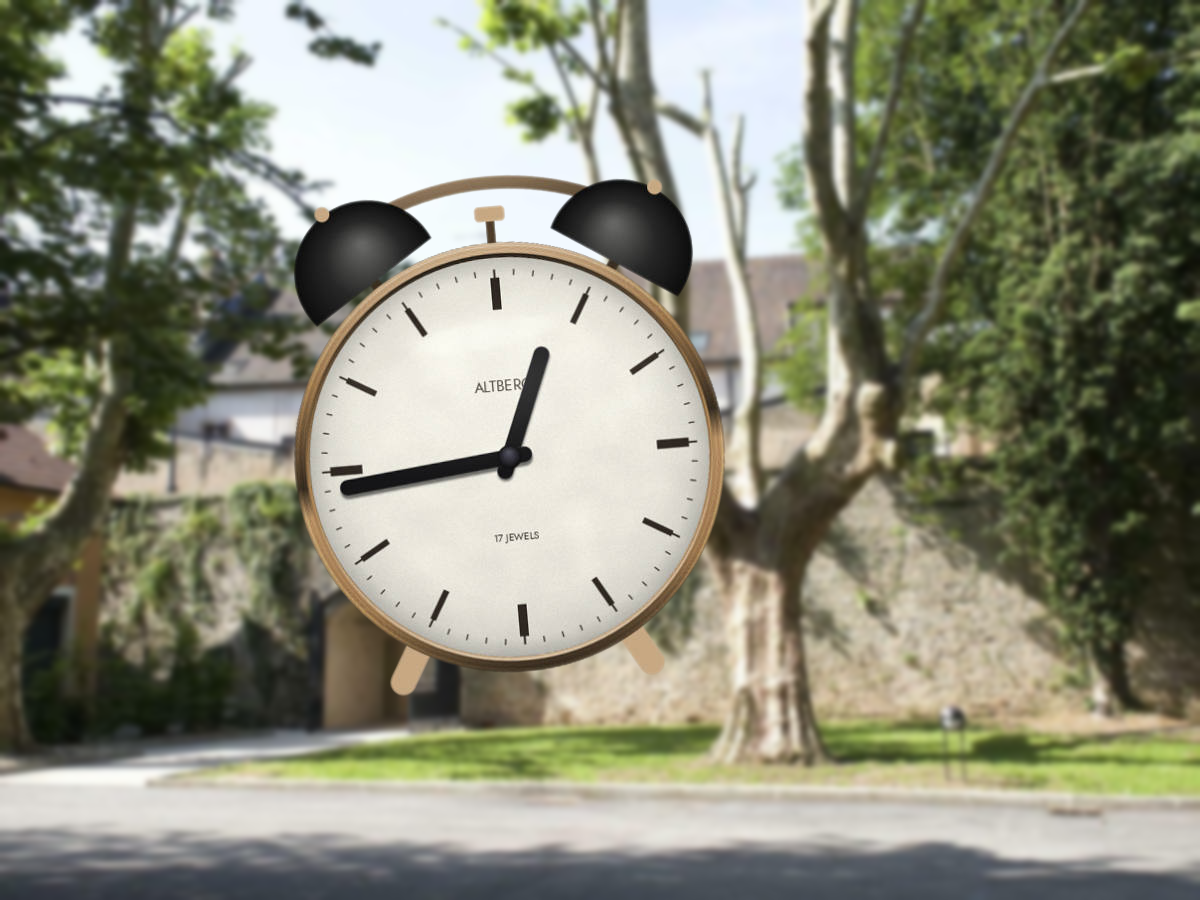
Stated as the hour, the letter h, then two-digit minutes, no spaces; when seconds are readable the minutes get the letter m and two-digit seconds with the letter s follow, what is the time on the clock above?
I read 12h44
